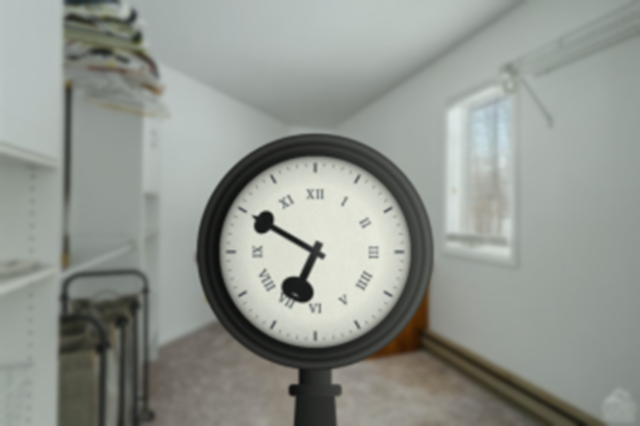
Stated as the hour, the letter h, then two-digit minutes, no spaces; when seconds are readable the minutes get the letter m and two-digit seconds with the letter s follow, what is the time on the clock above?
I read 6h50
